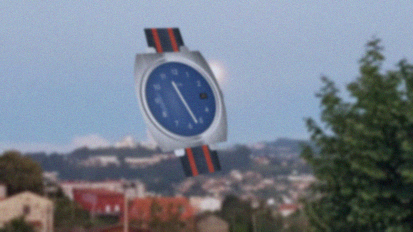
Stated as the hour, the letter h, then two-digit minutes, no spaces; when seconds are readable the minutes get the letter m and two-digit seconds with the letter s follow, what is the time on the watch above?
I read 11h27
